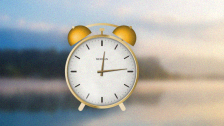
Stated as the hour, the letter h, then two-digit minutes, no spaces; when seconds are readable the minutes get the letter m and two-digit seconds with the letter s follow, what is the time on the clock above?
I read 12h14
